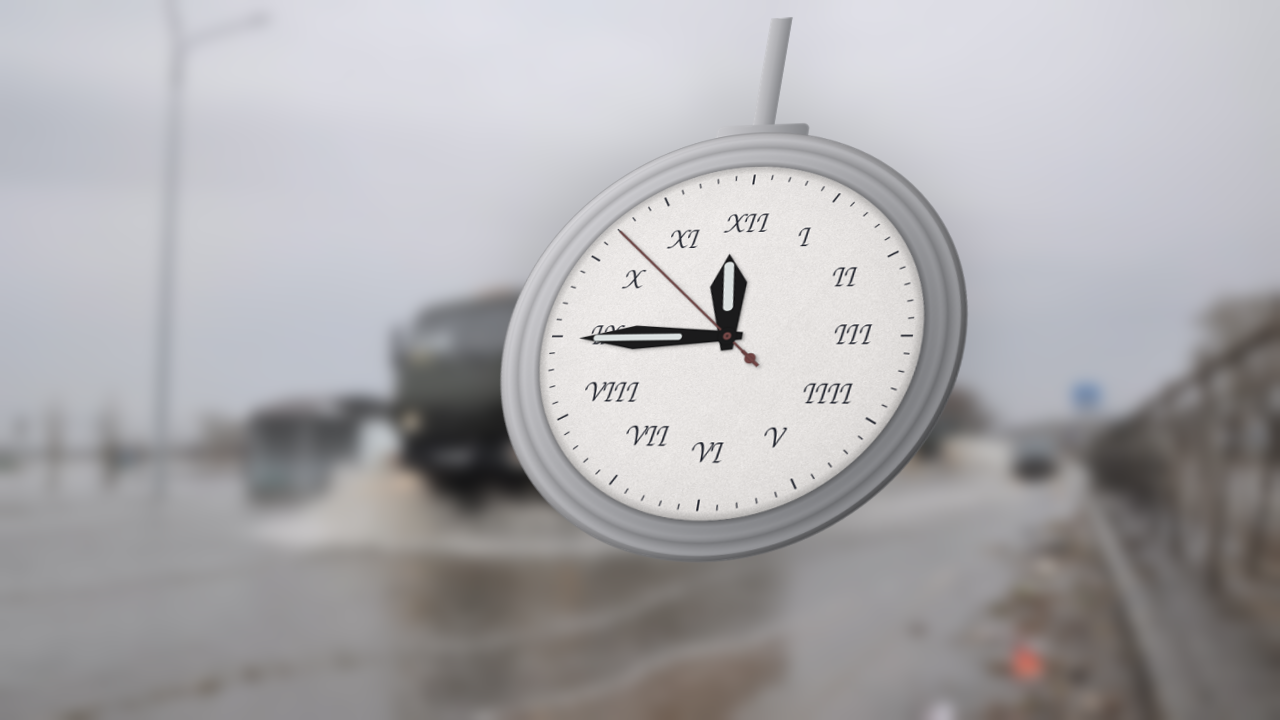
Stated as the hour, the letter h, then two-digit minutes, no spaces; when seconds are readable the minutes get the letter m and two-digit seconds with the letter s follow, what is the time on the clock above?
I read 11h44m52s
